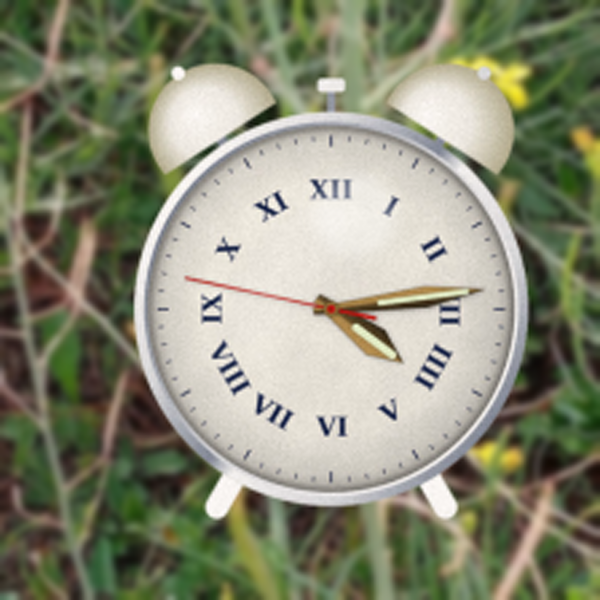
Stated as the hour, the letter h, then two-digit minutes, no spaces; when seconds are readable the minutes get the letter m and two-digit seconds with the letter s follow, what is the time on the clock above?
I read 4h13m47s
